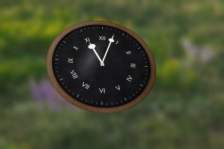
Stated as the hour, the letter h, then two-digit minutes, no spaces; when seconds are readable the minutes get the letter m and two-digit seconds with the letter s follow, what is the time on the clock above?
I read 11h03
